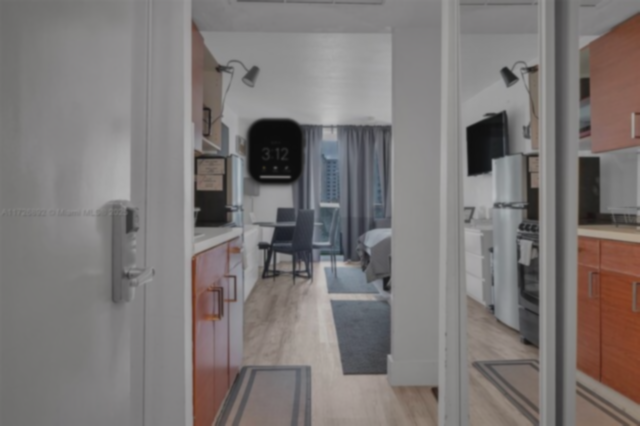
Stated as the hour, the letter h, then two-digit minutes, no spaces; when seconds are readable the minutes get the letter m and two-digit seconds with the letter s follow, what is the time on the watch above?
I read 3h12
